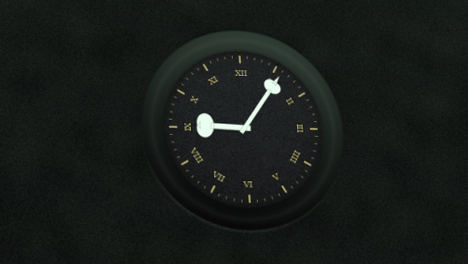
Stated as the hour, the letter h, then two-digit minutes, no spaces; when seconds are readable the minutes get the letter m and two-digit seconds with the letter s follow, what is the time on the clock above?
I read 9h06
